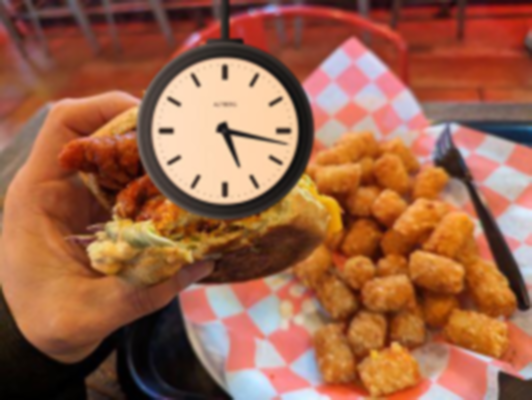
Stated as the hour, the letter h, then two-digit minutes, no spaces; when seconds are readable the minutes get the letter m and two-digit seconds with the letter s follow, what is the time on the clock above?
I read 5h17
